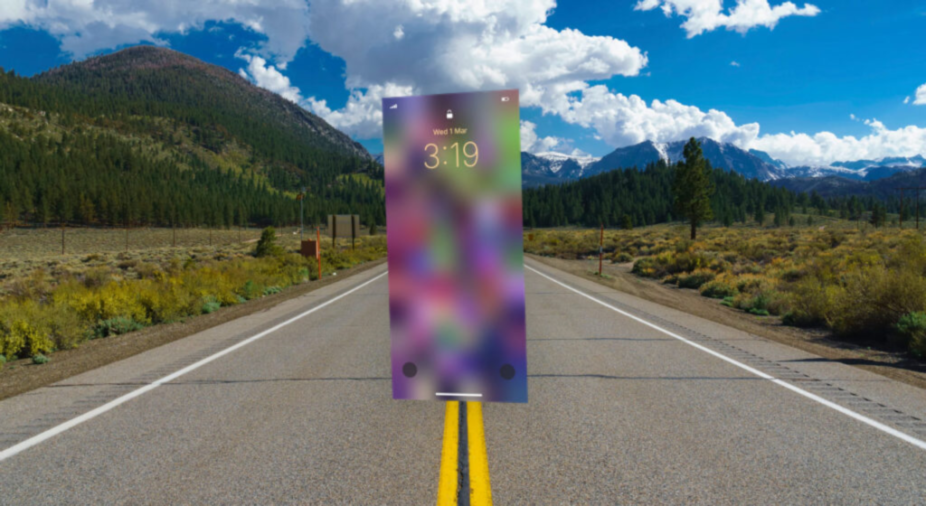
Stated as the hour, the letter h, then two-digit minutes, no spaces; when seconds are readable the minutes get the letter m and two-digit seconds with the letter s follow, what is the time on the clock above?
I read 3h19
